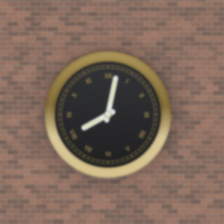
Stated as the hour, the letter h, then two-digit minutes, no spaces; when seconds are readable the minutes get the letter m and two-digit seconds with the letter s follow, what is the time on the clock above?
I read 8h02
